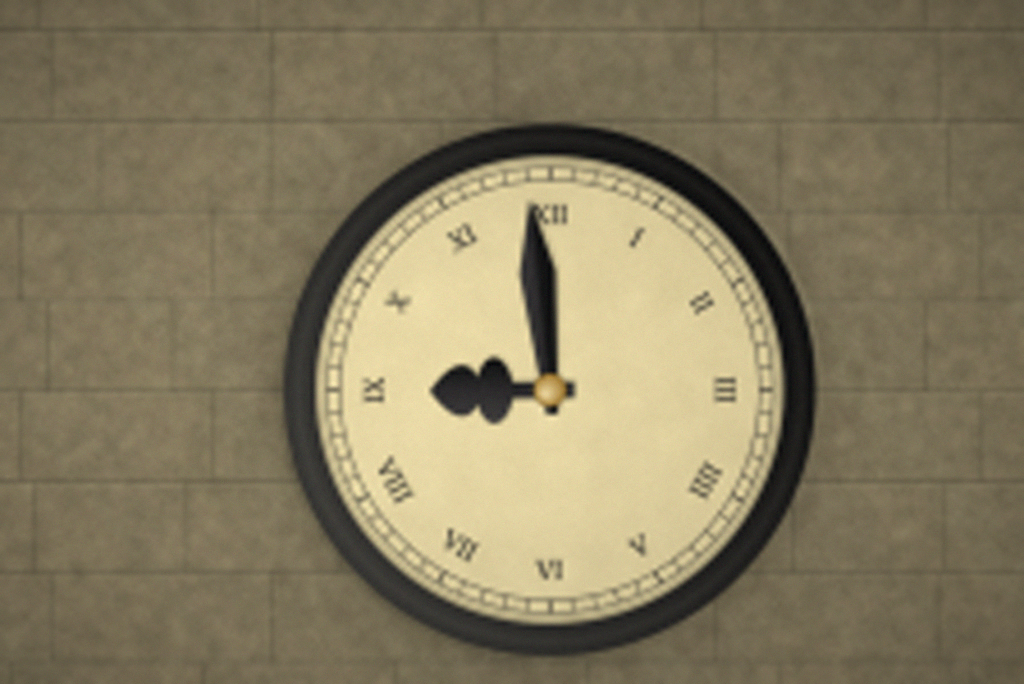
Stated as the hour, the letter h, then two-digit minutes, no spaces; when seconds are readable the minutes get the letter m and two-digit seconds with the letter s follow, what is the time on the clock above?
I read 8h59
